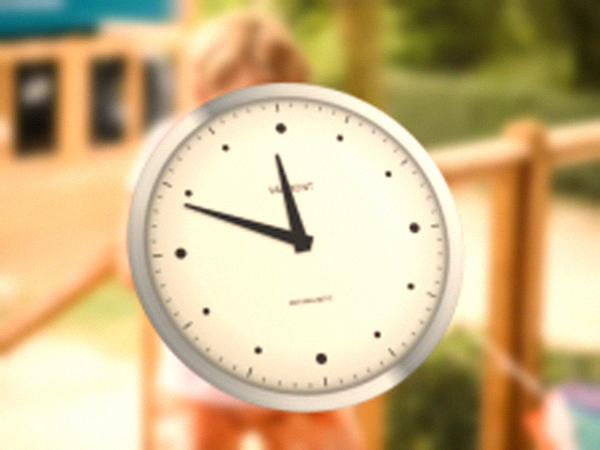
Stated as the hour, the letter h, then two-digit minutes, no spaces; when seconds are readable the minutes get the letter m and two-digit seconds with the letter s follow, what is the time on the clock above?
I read 11h49
